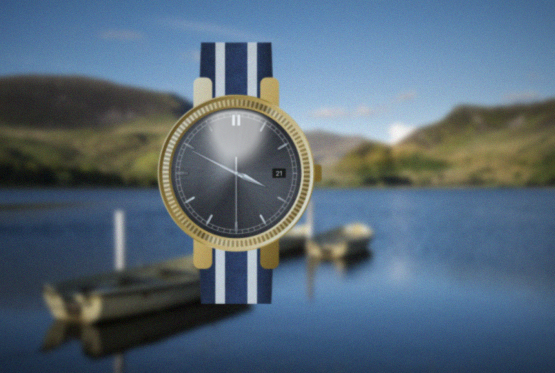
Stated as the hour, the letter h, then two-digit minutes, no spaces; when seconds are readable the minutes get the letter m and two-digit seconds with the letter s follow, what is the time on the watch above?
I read 3h49m30s
